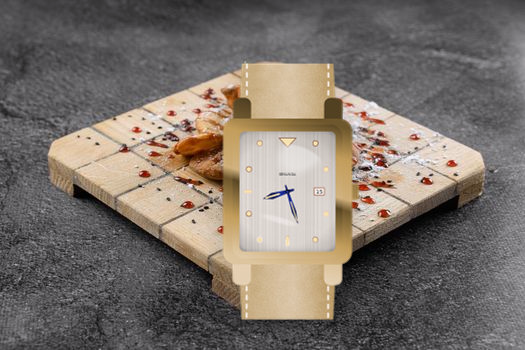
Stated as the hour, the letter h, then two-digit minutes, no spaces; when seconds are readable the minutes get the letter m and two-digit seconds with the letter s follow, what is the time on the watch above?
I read 8h27
